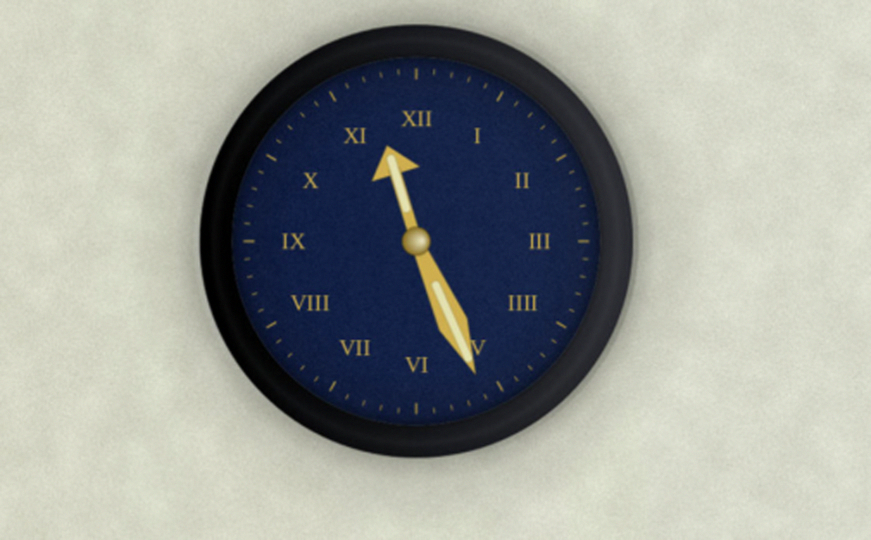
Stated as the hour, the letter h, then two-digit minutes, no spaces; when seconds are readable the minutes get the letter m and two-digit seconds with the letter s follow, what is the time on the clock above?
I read 11h26
